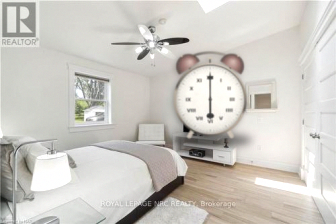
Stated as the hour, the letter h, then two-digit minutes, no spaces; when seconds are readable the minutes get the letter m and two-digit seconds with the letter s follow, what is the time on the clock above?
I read 6h00
